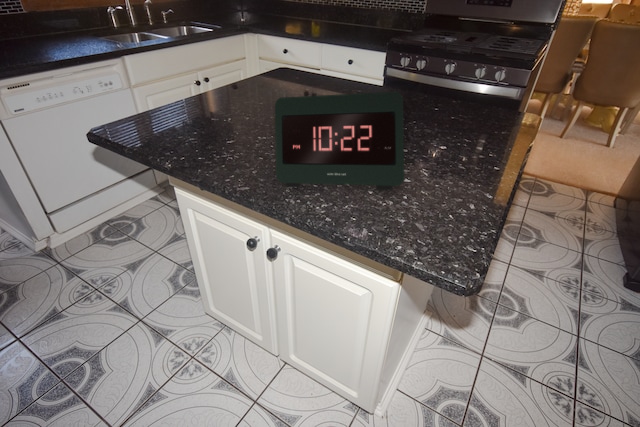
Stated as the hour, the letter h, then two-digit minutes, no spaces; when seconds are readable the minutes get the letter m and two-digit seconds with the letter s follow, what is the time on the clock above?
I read 10h22
